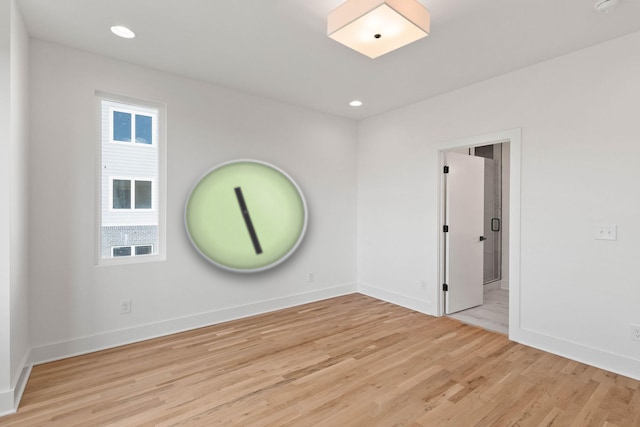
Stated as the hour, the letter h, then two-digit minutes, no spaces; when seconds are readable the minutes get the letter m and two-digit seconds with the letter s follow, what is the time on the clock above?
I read 11h27
